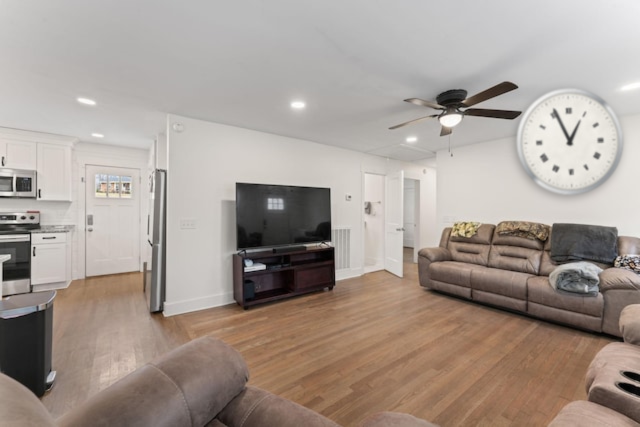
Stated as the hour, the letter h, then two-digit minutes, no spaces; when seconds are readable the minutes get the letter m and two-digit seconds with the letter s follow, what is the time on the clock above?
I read 12h56
